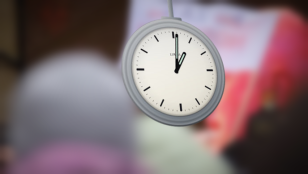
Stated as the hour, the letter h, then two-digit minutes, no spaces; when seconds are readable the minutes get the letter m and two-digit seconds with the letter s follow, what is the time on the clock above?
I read 1h01
